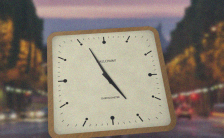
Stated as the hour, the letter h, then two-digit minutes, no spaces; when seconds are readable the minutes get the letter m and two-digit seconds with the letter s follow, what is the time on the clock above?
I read 4h56
